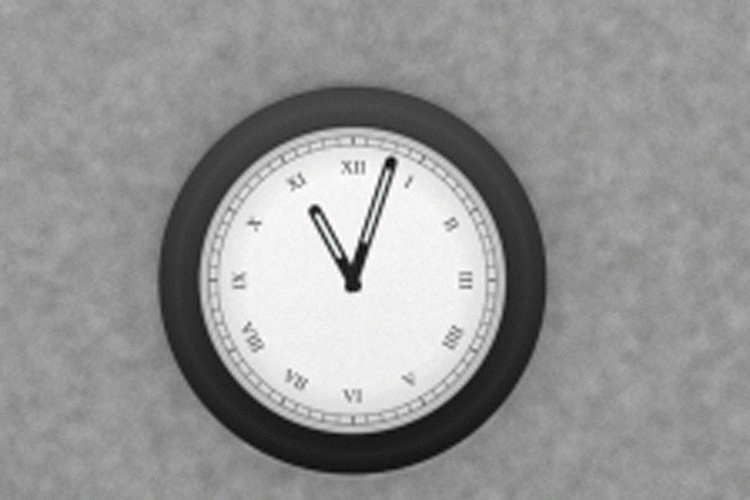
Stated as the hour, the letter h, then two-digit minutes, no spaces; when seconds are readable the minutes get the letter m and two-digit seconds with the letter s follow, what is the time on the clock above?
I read 11h03
